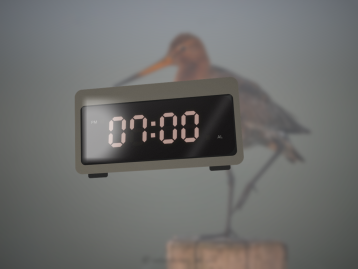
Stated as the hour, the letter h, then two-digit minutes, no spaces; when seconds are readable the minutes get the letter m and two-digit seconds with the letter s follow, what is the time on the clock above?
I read 7h00
